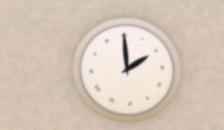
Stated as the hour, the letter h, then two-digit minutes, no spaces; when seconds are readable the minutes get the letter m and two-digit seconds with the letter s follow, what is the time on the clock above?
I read 2h00
